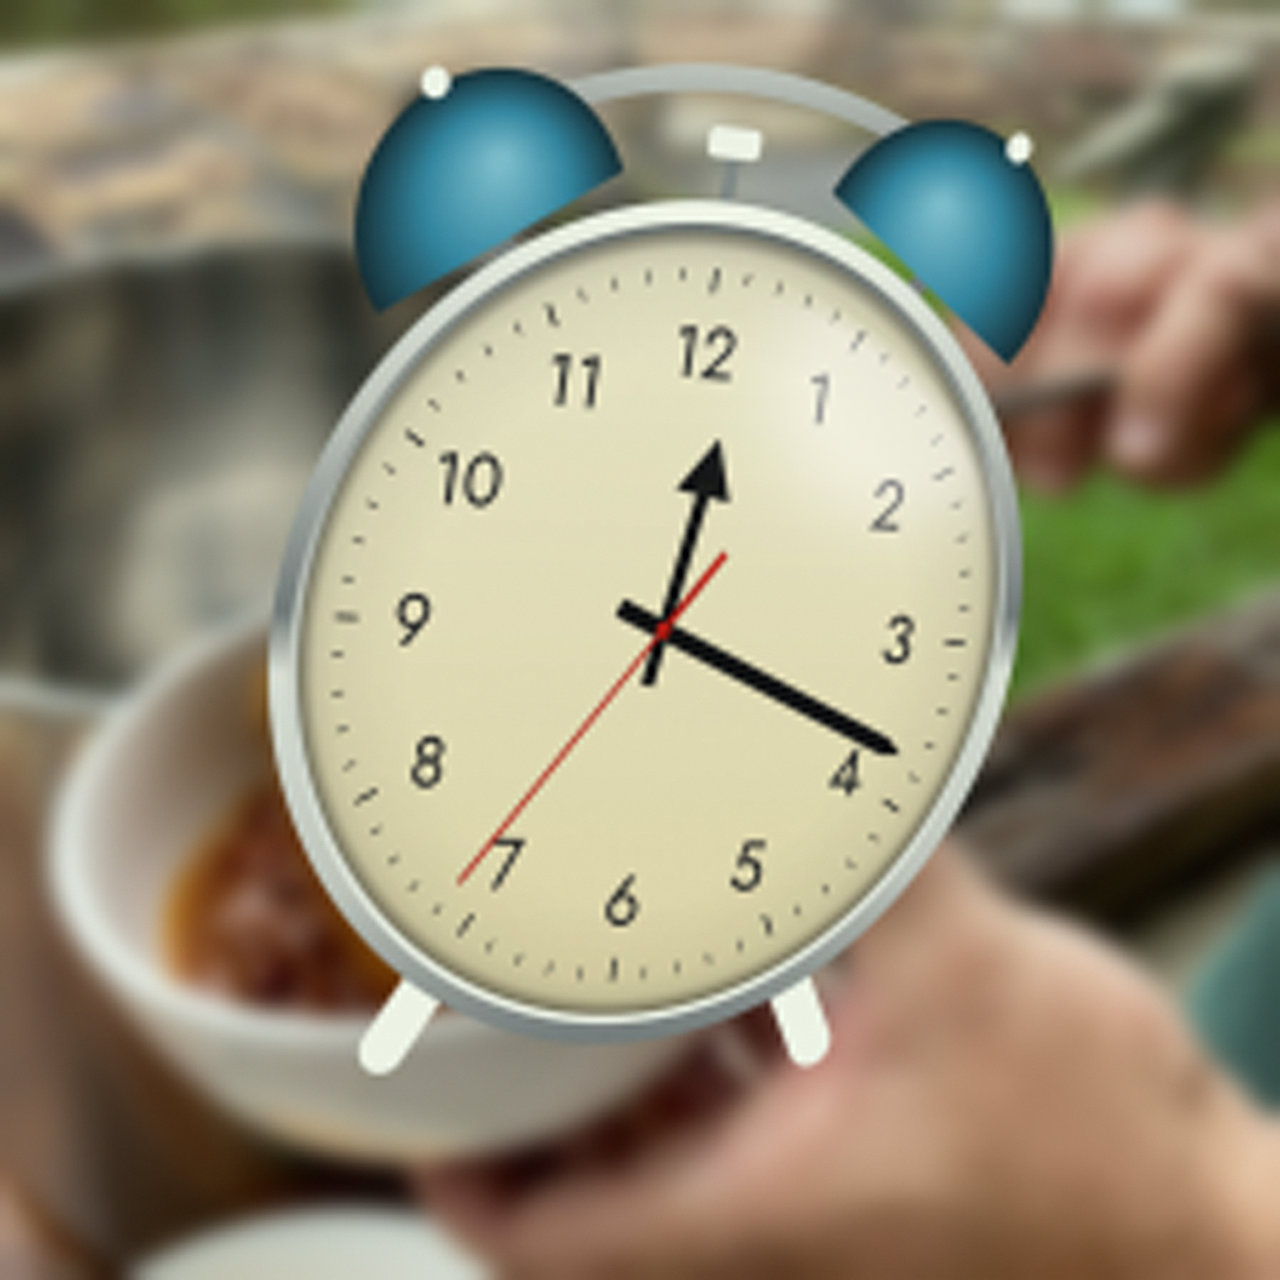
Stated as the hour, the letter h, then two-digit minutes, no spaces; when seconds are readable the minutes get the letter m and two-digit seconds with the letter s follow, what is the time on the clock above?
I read 12h18m36s
